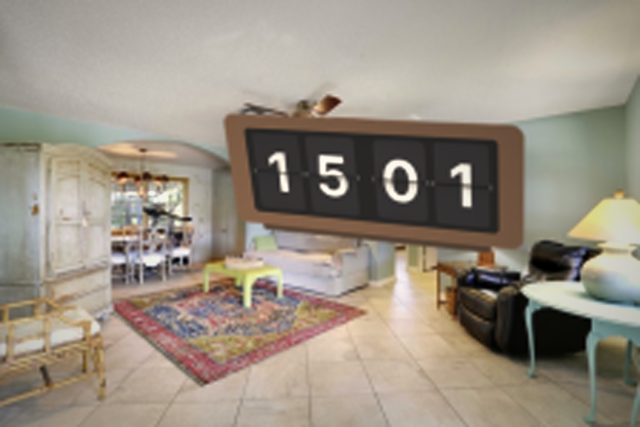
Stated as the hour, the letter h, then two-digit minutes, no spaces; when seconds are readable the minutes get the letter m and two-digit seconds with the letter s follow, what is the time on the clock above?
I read 15h01
